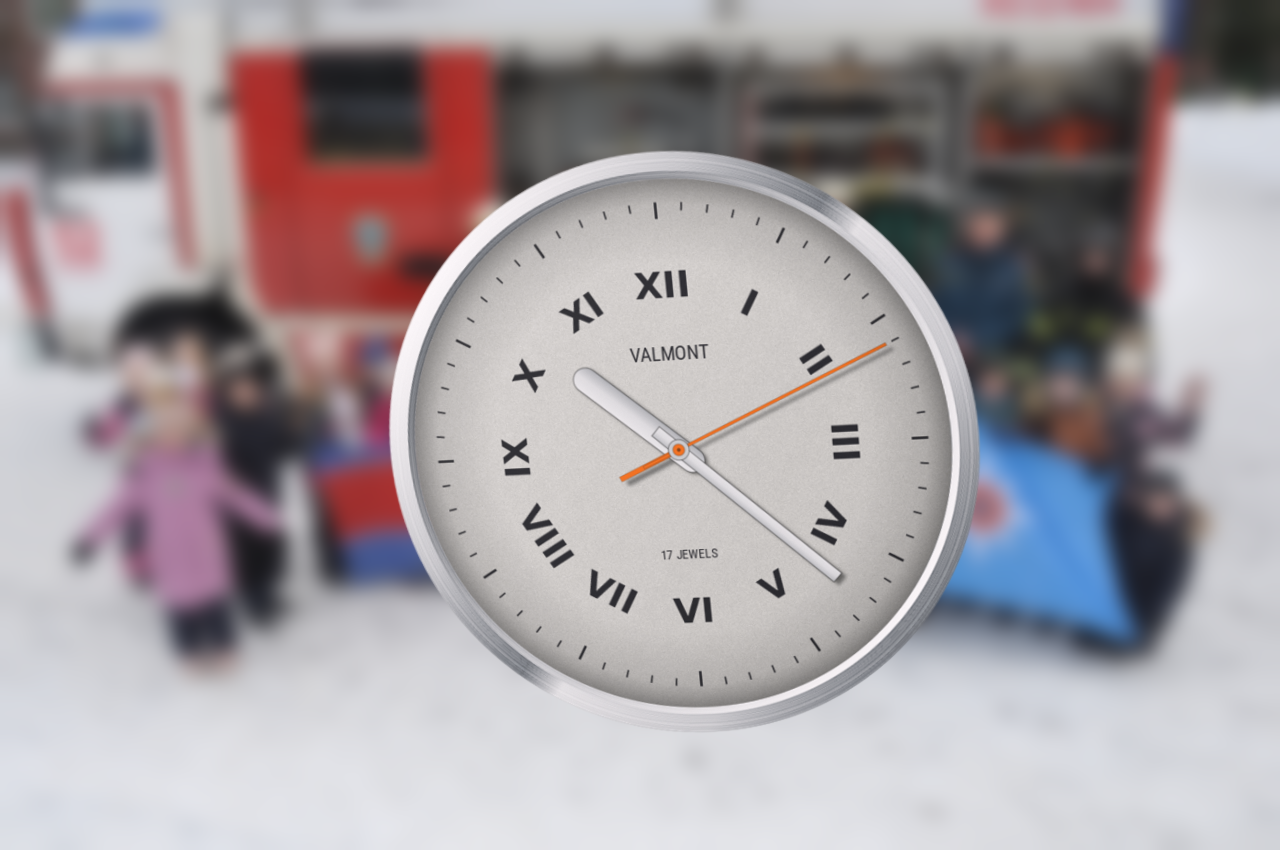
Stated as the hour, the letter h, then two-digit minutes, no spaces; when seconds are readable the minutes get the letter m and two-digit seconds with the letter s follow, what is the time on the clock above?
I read 10h22m11s
